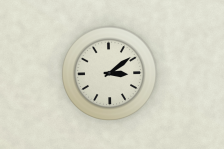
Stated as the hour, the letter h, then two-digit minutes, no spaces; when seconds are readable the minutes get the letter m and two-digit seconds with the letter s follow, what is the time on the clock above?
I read 3h09
